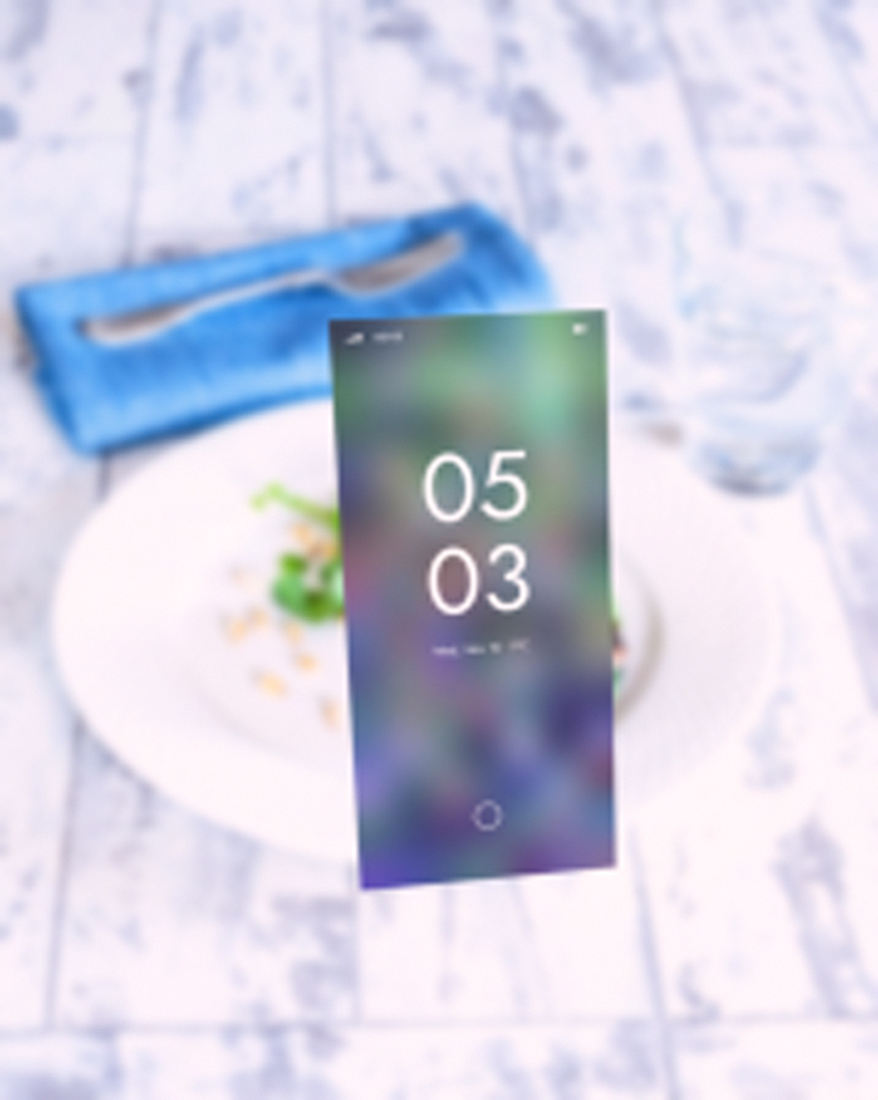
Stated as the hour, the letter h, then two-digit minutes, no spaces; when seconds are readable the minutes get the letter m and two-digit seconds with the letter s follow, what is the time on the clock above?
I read 5h03
